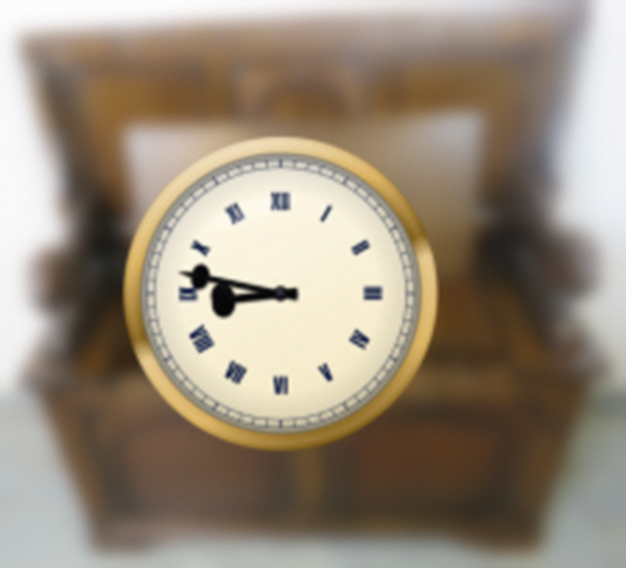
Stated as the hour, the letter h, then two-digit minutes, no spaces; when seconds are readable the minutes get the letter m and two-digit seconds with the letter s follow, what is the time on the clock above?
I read 8h47
